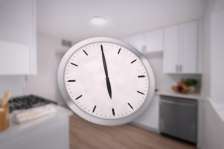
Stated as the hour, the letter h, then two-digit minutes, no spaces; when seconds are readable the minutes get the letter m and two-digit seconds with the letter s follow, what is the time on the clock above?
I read 6h00
